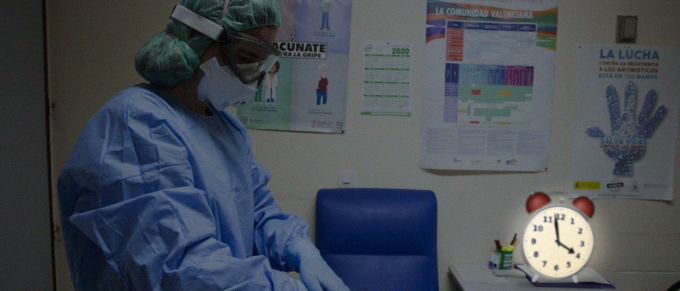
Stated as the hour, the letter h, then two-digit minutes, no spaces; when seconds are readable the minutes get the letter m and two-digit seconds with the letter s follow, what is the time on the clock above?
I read 3h58
